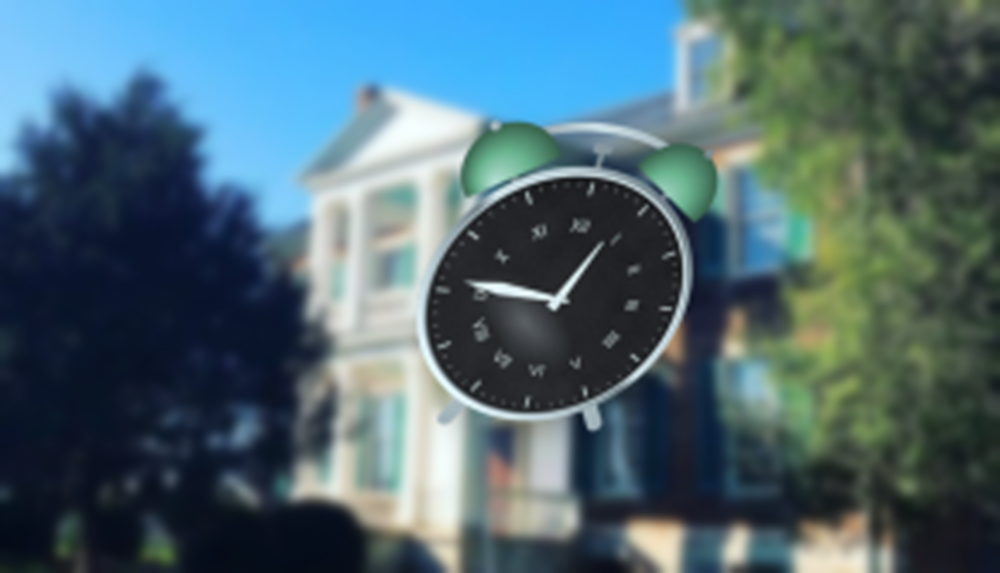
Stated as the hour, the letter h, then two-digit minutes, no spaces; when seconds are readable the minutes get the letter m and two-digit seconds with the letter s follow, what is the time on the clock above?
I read 12h46
